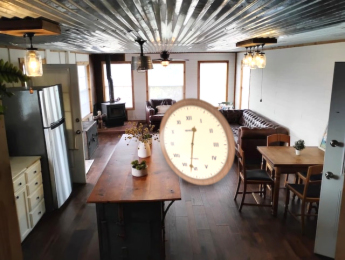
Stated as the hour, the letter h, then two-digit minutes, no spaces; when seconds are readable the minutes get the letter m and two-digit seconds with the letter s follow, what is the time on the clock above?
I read 12h32
